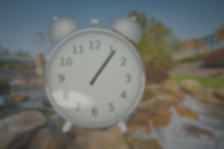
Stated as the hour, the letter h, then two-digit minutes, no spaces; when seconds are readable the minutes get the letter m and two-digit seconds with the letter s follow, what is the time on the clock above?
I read 1h06
